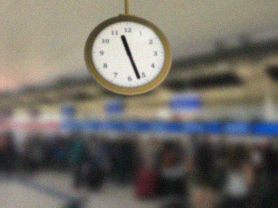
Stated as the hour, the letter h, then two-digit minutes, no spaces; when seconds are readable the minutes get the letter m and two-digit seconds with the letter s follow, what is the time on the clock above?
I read 11h27
